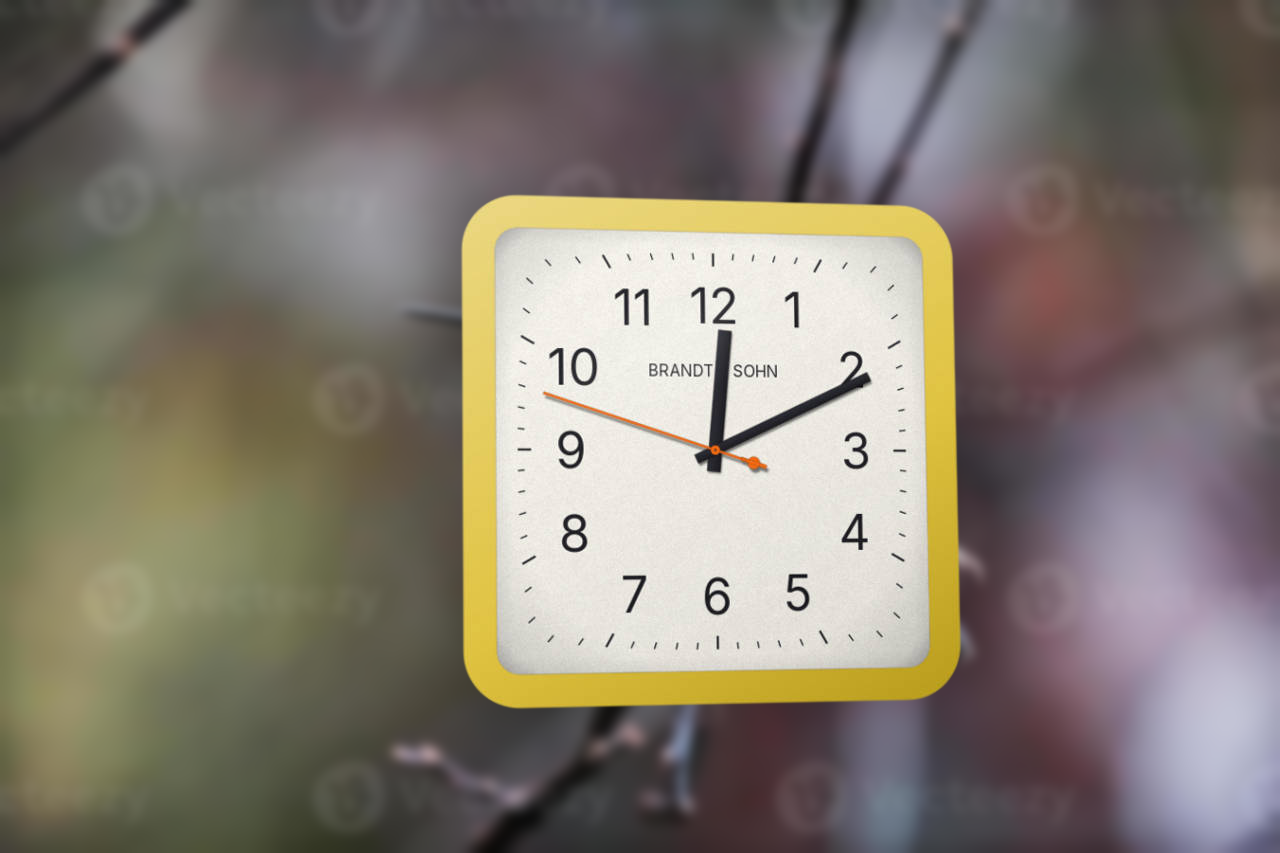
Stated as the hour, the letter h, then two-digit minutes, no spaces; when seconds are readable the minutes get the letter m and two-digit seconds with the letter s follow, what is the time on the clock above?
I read 12h10m48s
